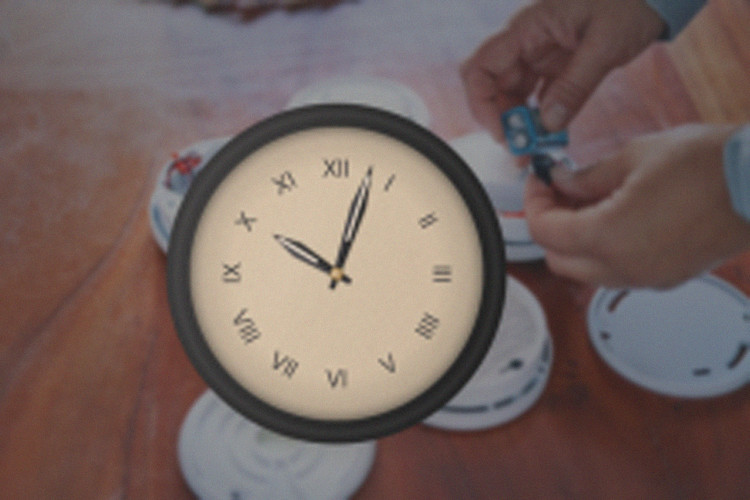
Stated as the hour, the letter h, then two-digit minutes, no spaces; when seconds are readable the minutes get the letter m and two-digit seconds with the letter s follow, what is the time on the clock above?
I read 10h03
